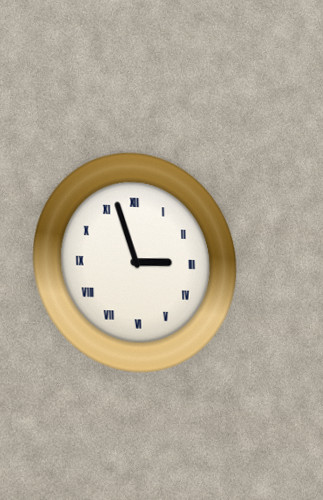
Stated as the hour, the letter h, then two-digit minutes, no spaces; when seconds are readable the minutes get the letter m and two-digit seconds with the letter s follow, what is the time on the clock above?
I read 2h57
